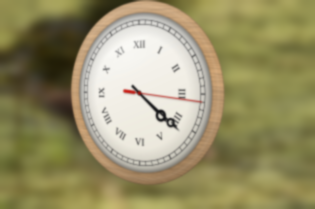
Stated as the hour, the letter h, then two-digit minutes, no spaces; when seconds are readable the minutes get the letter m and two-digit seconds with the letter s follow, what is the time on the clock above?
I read 4h21m16s
